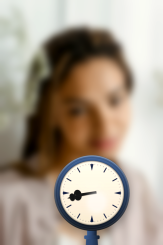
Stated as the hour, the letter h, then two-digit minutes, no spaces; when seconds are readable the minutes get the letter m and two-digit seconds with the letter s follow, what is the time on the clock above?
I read 8h43
